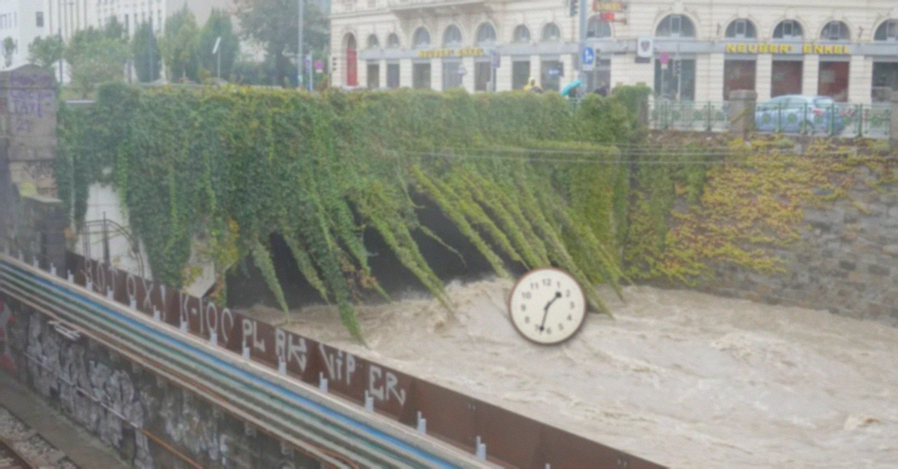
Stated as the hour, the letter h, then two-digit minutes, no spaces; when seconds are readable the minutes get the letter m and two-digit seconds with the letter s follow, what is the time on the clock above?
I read 1h33
